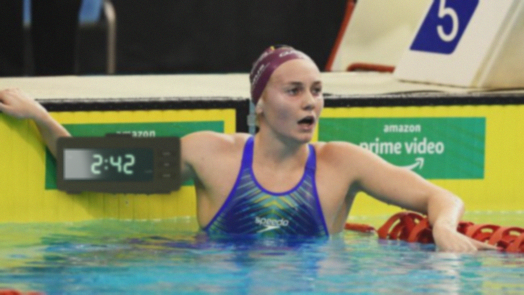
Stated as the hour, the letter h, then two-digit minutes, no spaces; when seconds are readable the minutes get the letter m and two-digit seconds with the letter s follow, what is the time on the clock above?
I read 2h42
